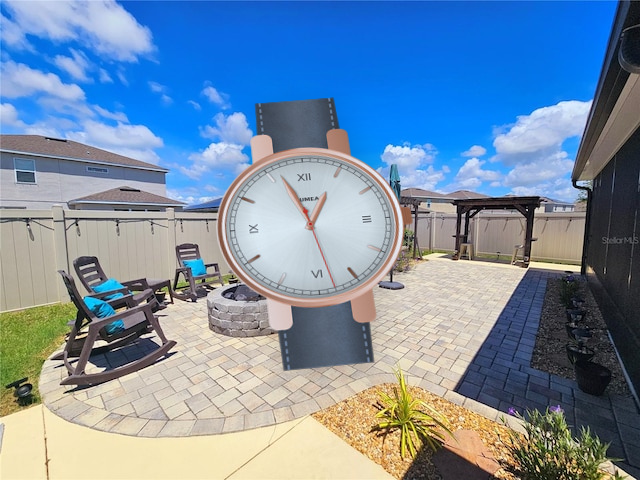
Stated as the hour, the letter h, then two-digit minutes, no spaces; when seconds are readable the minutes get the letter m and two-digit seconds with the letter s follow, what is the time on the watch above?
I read 12h56m28s
